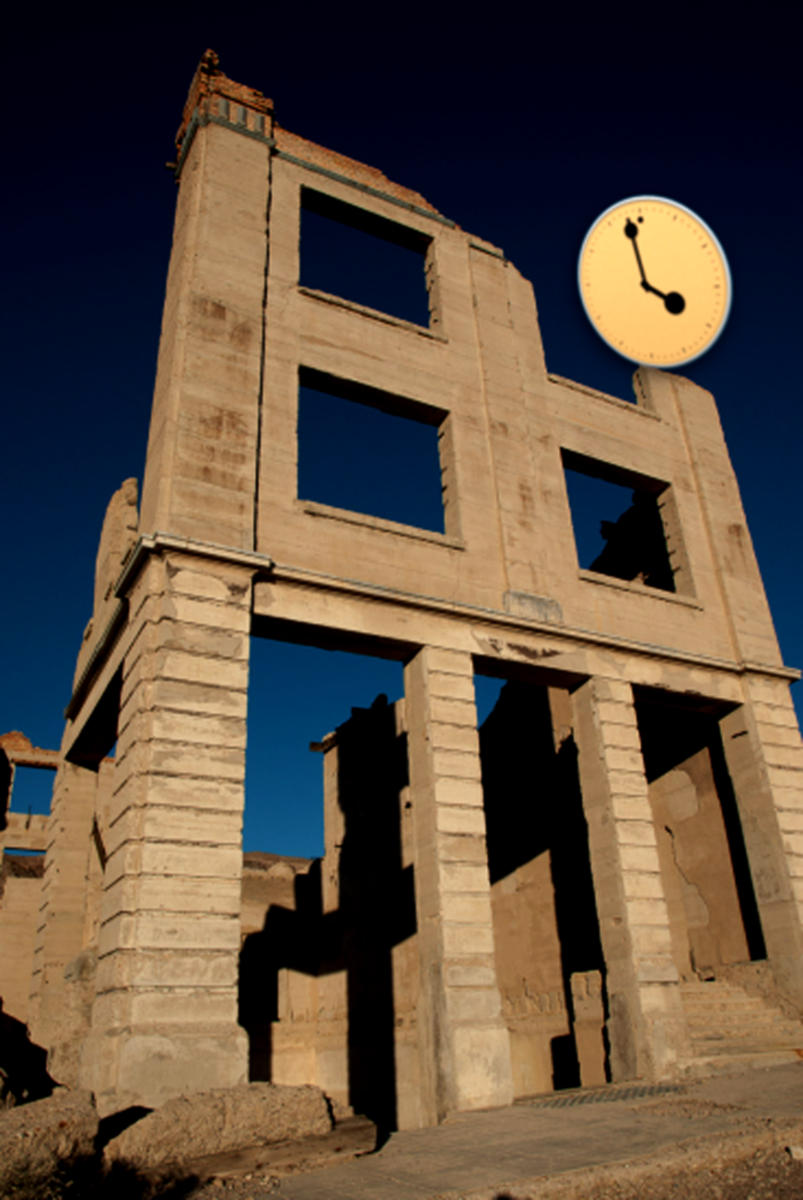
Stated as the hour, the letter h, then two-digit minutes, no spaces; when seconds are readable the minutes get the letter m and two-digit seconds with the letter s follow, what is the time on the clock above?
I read 3h58
